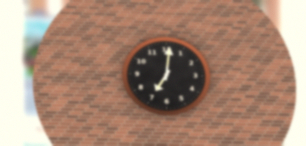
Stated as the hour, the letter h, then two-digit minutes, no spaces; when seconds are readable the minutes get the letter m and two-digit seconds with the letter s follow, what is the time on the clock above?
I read 7h01
